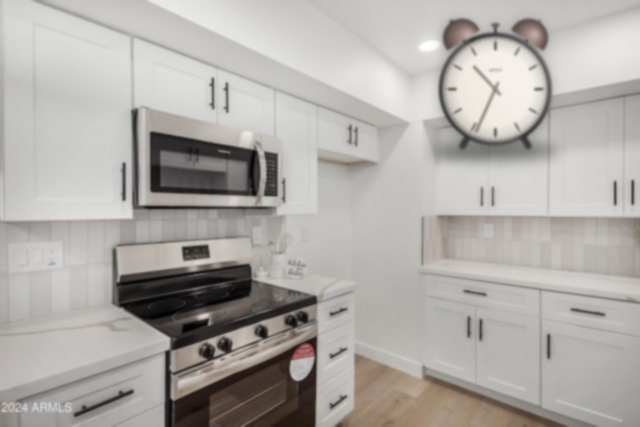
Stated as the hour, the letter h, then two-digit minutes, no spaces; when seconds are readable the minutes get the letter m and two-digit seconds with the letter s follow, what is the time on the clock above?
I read 10h34
